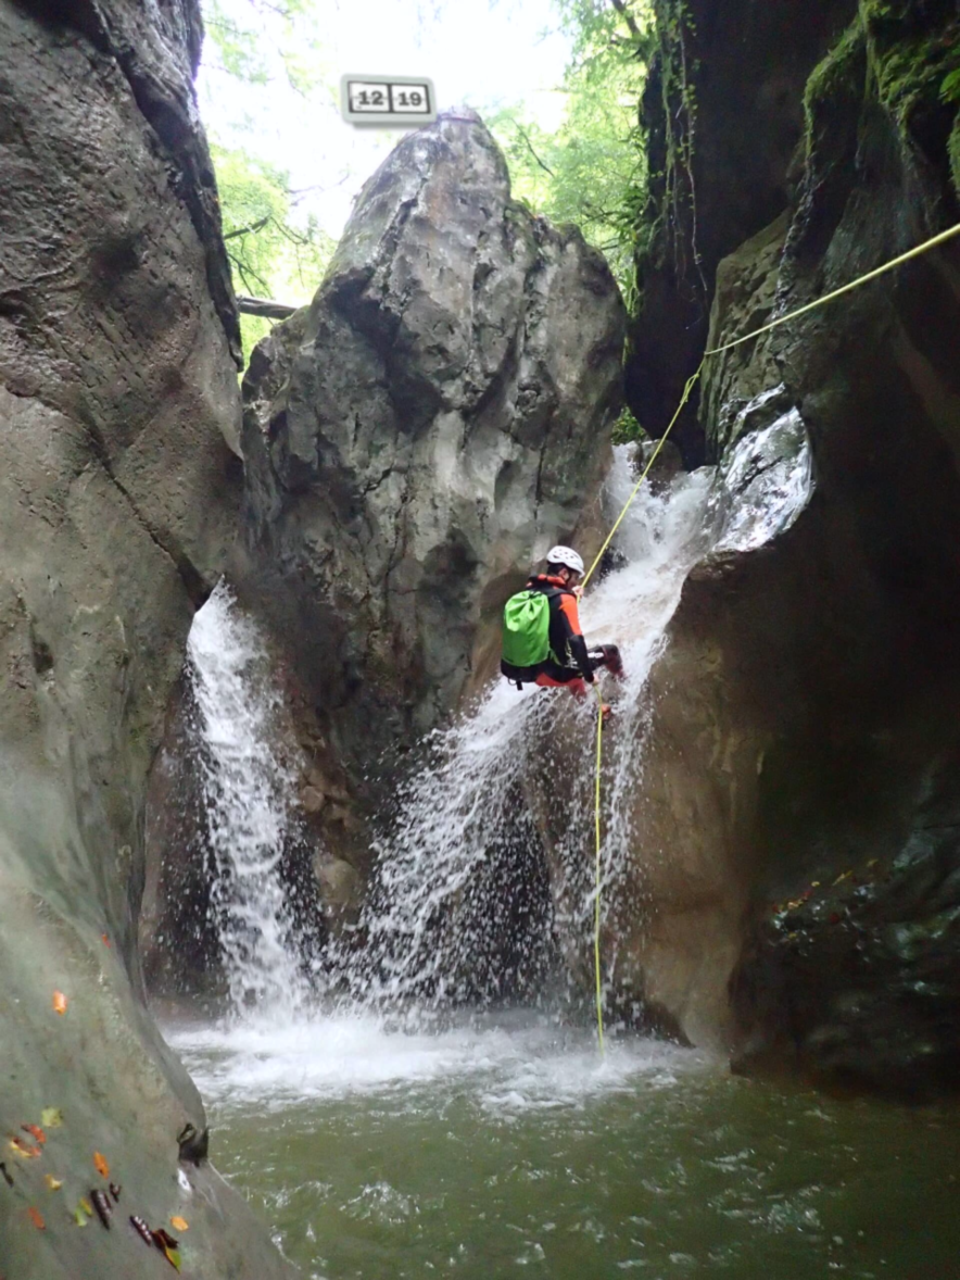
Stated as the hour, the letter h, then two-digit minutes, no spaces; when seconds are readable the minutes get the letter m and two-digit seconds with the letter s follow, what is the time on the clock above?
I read 12h19
